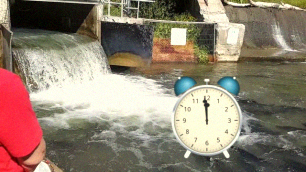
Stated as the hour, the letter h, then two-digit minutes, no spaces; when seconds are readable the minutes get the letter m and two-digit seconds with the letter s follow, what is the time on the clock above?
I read 11h59
